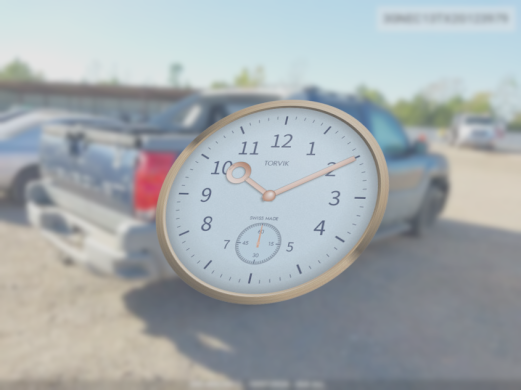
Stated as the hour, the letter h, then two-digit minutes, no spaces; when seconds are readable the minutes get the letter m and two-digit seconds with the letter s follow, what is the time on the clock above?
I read 10h10
